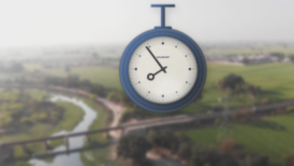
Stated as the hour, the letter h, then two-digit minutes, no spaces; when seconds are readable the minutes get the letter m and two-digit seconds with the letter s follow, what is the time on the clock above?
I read 7h54
